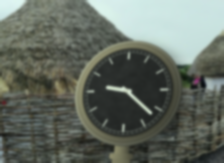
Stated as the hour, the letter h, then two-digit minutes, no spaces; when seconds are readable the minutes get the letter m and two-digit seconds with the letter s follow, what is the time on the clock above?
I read 9h22
